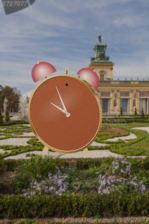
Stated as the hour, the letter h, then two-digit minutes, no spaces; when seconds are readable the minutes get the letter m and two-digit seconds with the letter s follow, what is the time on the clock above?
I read 9h56
